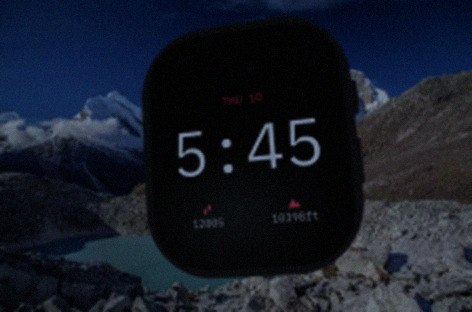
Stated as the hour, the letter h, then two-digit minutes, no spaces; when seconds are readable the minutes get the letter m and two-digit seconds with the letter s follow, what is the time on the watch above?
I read 5h45
